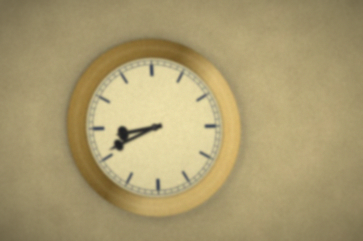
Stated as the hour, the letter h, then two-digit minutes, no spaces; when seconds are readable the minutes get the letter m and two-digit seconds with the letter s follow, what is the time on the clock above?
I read 8h41
